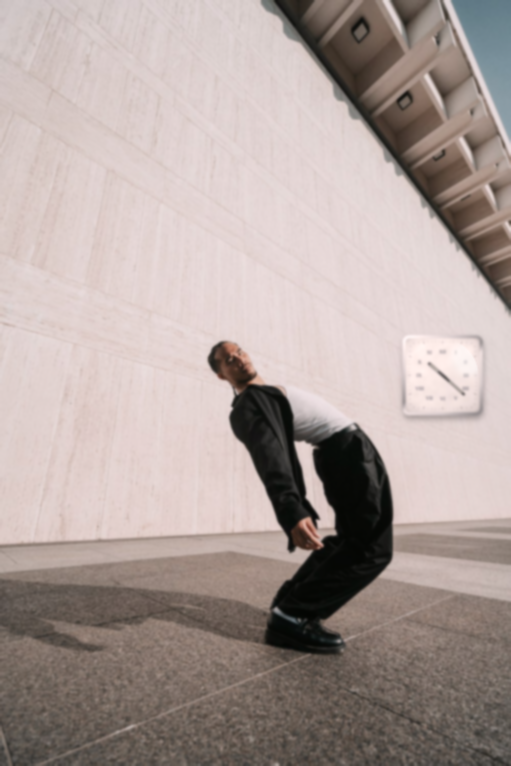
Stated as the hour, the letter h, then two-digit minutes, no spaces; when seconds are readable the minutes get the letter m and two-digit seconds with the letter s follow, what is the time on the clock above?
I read 10h22
